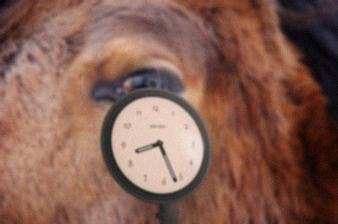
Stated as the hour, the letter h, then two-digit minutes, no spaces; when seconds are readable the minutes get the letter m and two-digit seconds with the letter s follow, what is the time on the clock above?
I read 8h27
